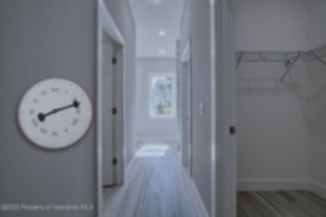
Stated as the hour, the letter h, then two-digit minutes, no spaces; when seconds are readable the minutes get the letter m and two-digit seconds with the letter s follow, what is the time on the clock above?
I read 8h12
